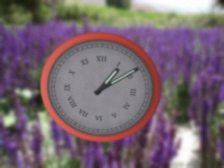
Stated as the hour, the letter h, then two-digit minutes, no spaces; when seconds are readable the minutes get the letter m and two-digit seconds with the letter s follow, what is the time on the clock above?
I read 1h09
